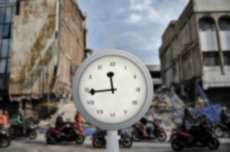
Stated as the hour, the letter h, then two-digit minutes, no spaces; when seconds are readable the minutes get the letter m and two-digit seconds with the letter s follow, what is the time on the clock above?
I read 11h44
